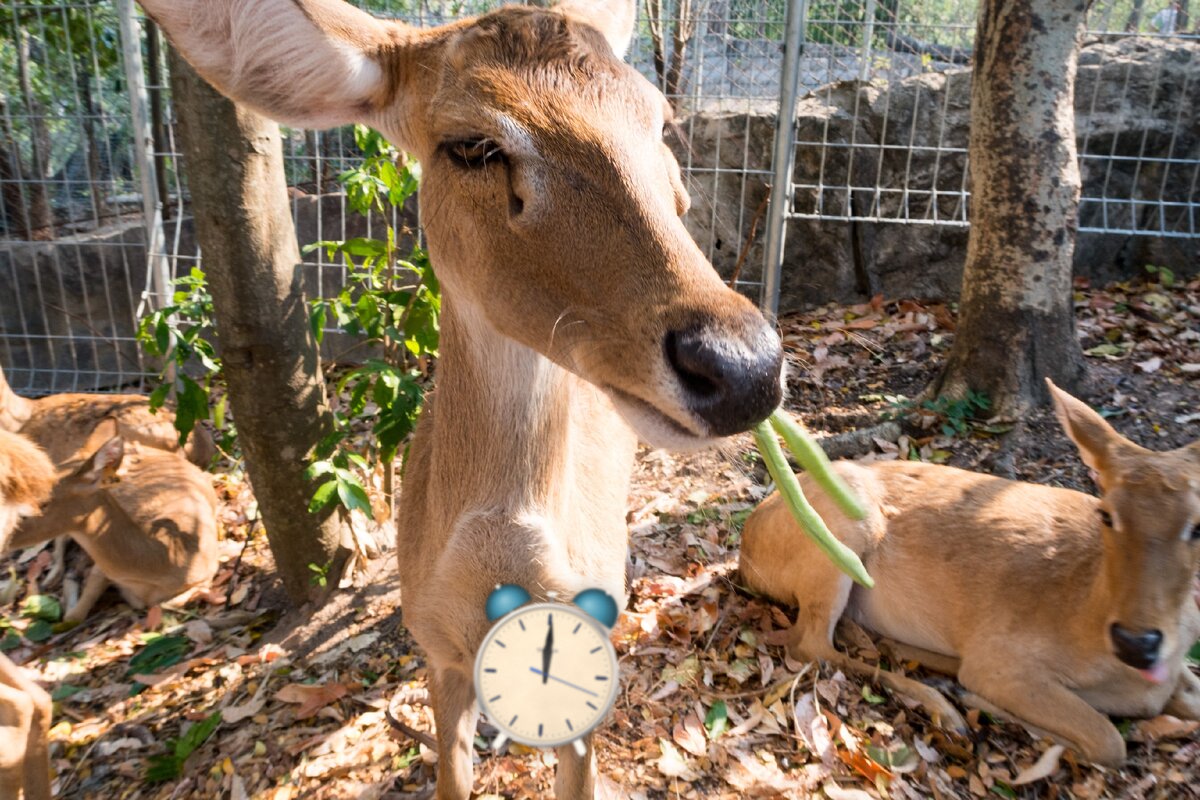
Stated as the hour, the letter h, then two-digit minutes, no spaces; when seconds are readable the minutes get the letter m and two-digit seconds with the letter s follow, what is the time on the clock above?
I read 12h00m18s
